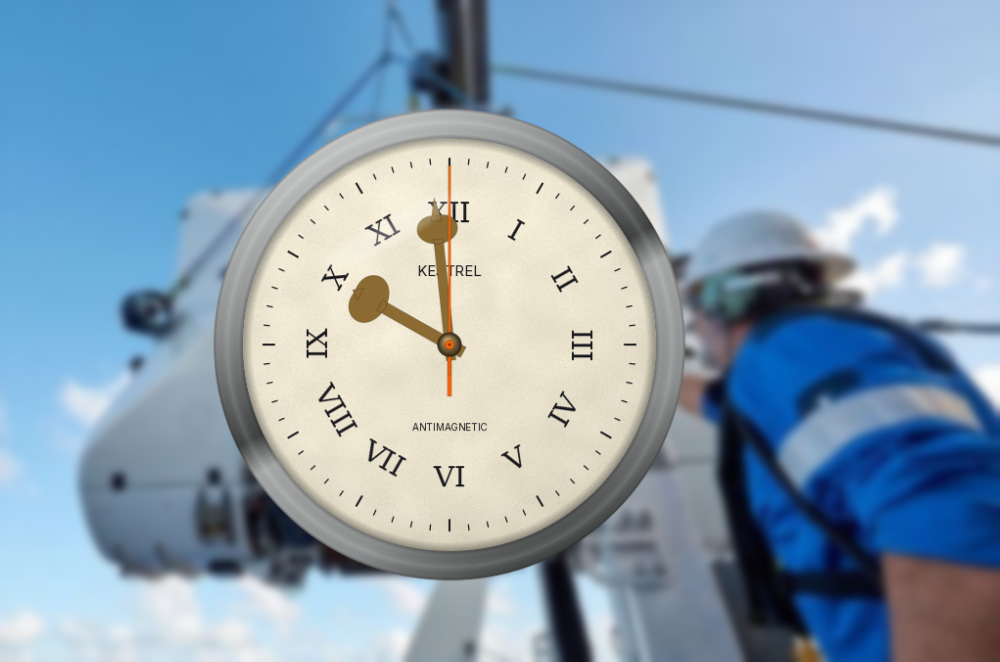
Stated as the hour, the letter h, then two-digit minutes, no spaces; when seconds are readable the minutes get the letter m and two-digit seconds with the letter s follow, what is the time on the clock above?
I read 9h59m00s
